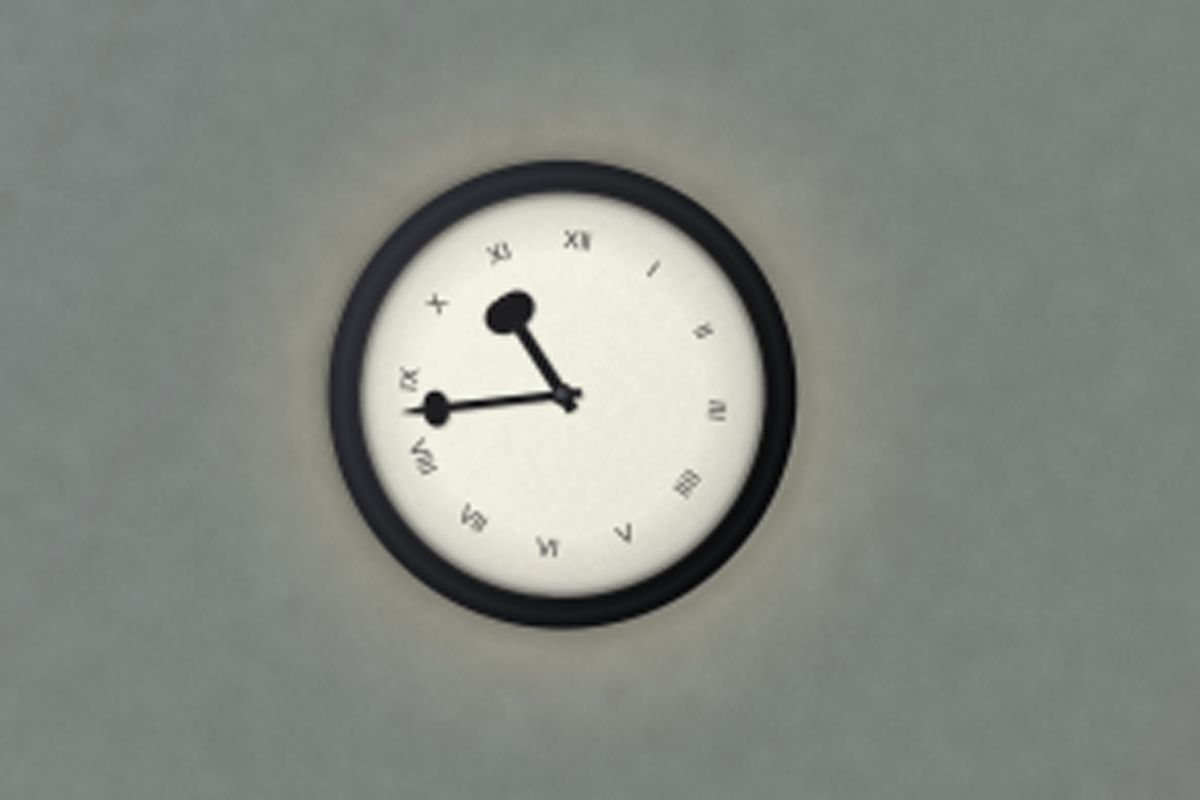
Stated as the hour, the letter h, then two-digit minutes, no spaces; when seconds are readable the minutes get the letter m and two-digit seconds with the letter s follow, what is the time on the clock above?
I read 10h43
